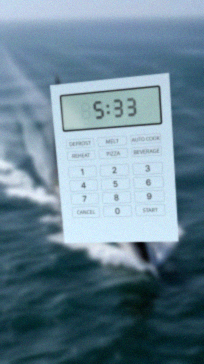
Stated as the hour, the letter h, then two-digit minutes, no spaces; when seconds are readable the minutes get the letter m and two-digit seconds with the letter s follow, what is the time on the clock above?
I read 5h33
